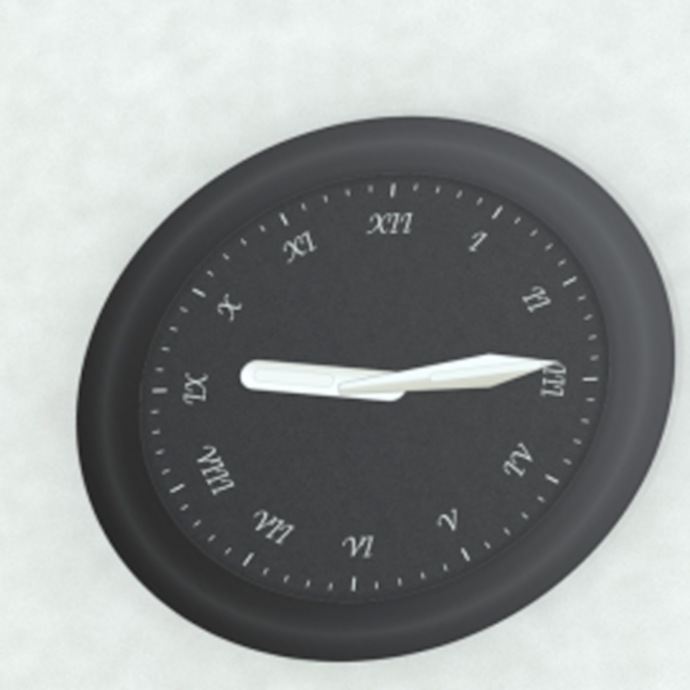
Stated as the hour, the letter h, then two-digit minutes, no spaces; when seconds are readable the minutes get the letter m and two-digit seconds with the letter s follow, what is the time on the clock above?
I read 9h14
